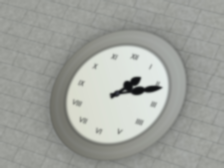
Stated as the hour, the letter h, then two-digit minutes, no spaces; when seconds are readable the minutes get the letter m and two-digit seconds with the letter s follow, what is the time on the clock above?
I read 1h11
